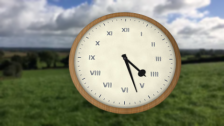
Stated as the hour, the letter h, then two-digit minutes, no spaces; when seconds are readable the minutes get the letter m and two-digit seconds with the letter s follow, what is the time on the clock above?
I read 4h27
